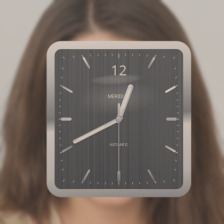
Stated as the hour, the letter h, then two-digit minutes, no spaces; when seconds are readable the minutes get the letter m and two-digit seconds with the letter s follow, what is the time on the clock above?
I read 12h40m30s
